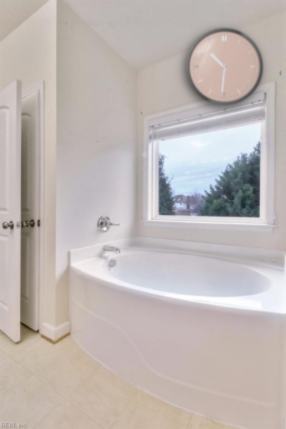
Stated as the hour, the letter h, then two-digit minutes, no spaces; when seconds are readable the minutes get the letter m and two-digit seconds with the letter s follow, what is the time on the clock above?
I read 10h31
